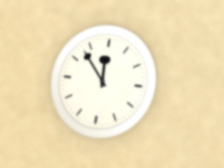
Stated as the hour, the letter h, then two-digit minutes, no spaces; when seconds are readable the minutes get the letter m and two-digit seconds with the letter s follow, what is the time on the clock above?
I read 11h53
